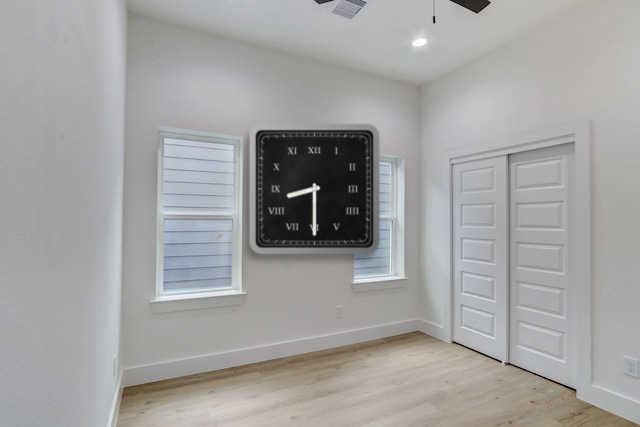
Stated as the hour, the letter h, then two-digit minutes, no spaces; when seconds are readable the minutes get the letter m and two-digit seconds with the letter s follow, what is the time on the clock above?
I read 8h30
